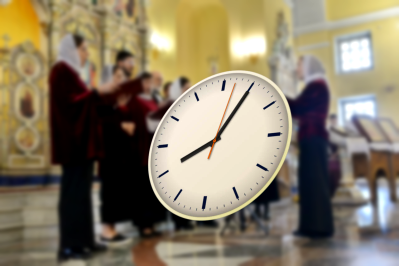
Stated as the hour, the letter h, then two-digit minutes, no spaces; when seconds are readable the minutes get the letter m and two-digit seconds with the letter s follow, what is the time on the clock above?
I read 8h05m02s
